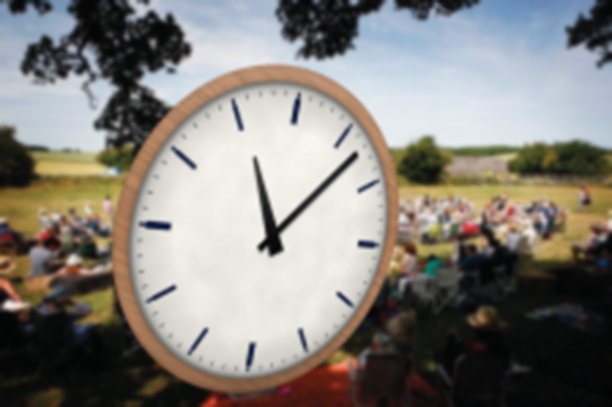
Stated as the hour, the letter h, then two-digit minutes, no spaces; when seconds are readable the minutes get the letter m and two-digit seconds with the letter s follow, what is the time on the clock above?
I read 11h07
